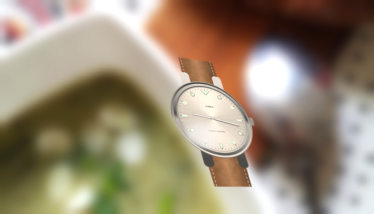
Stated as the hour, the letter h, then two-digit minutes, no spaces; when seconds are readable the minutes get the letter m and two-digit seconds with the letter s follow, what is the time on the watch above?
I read 9h17
